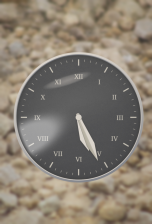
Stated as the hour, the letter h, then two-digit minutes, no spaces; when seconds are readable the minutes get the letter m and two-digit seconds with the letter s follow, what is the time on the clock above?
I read 5h26
